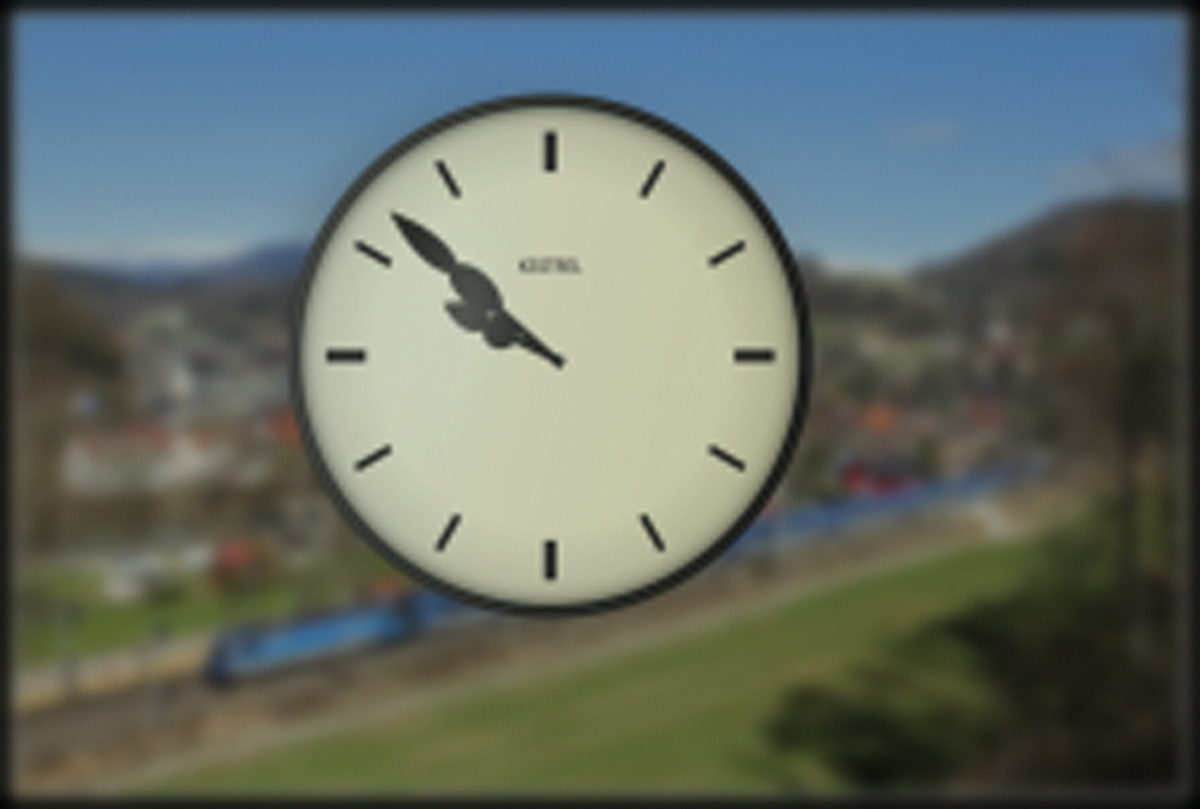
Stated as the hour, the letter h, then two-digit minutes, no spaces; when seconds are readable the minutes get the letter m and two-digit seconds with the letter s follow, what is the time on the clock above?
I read 9h52
